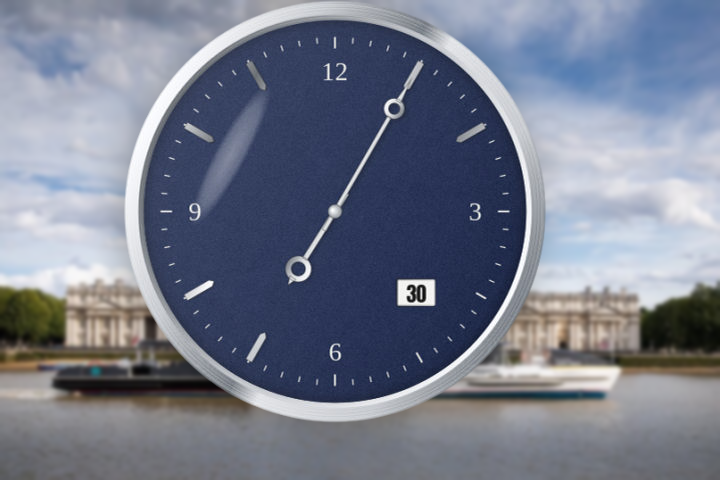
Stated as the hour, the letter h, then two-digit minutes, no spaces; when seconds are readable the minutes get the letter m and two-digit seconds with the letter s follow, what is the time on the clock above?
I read 7h05
